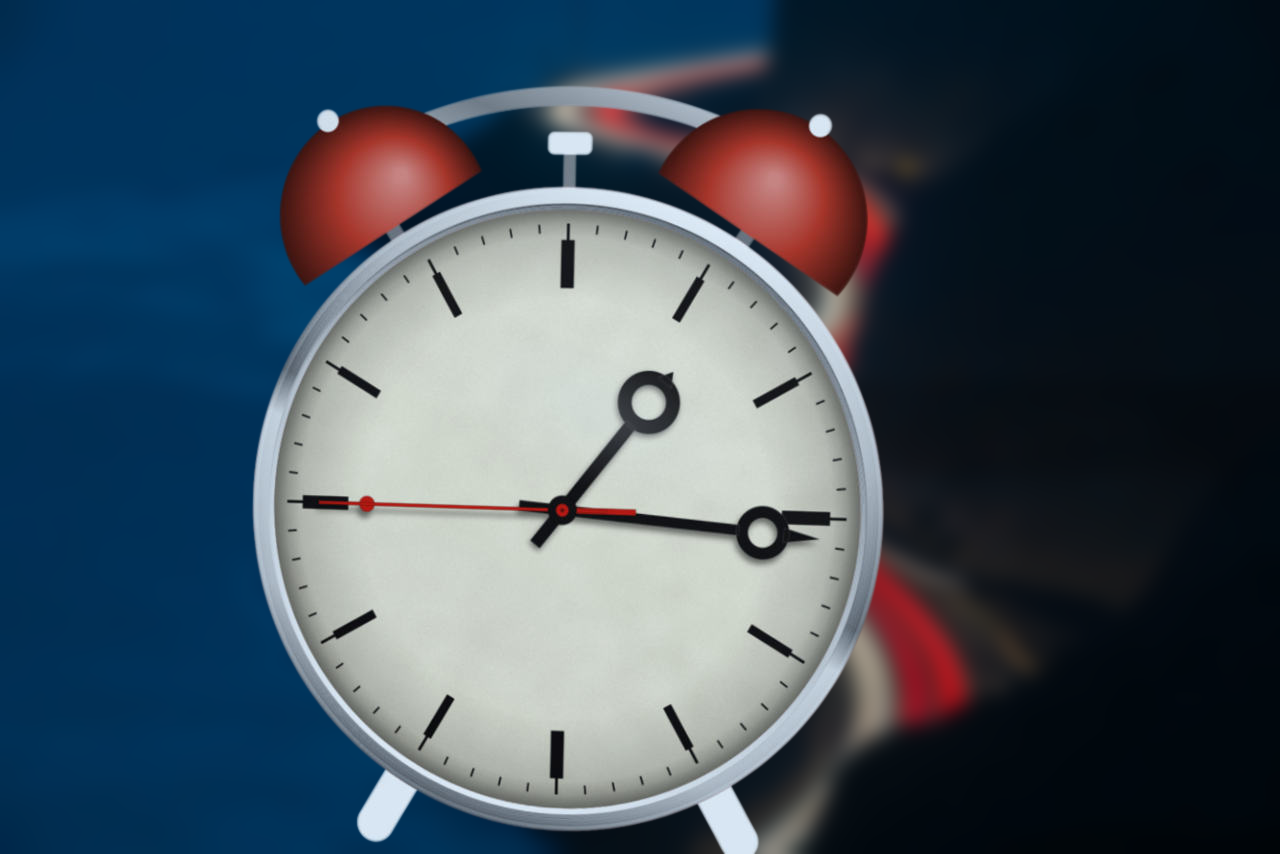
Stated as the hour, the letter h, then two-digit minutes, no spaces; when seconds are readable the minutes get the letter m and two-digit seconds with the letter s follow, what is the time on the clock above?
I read 1h15m45s
